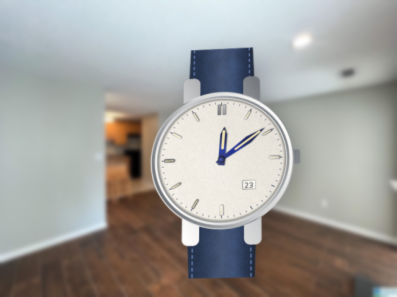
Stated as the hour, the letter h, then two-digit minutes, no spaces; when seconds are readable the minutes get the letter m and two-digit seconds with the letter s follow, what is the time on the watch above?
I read 12h09
